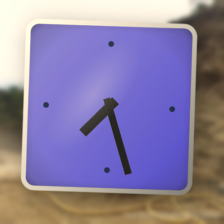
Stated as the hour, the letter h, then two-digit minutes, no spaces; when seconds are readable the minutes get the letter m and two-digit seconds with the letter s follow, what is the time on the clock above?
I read 7h27
